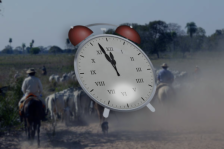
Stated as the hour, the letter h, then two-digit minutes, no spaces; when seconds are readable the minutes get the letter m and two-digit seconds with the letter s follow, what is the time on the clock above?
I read 11h57
